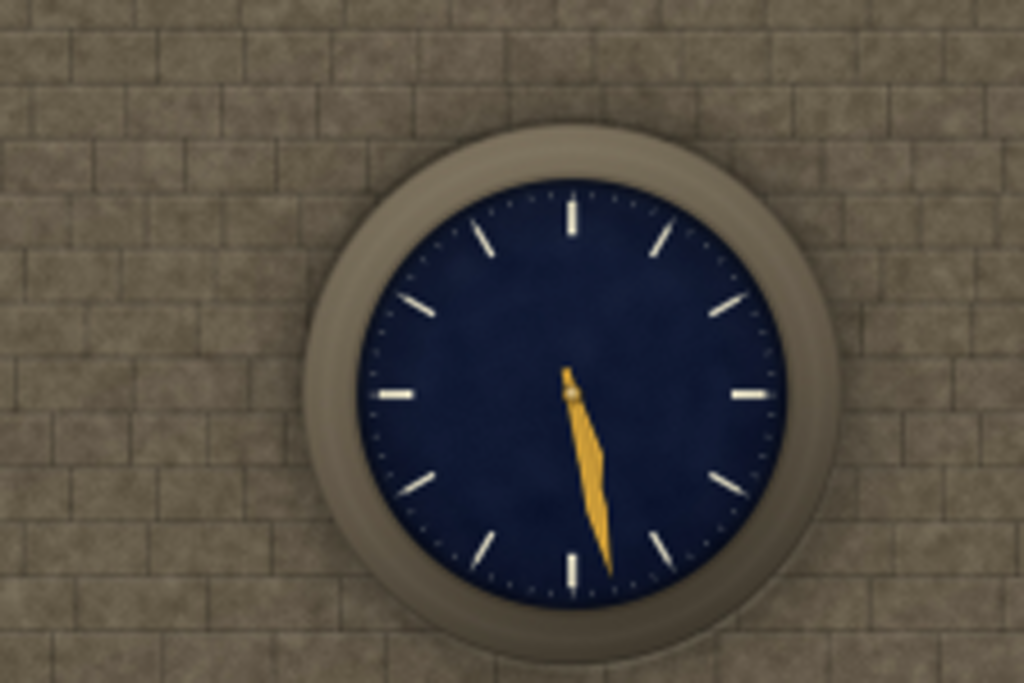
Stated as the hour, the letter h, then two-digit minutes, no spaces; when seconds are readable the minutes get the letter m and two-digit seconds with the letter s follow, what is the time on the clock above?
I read 5h28
